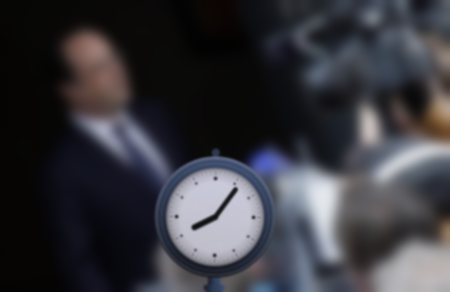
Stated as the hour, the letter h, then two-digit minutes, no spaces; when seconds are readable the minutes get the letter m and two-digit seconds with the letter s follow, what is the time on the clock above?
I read 8h06
